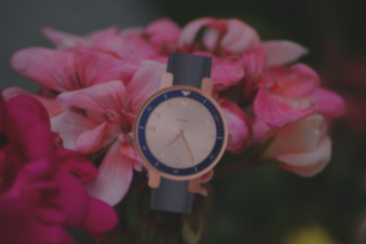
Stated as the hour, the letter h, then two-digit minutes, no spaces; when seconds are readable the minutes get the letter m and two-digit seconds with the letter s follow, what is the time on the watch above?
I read 7h25
